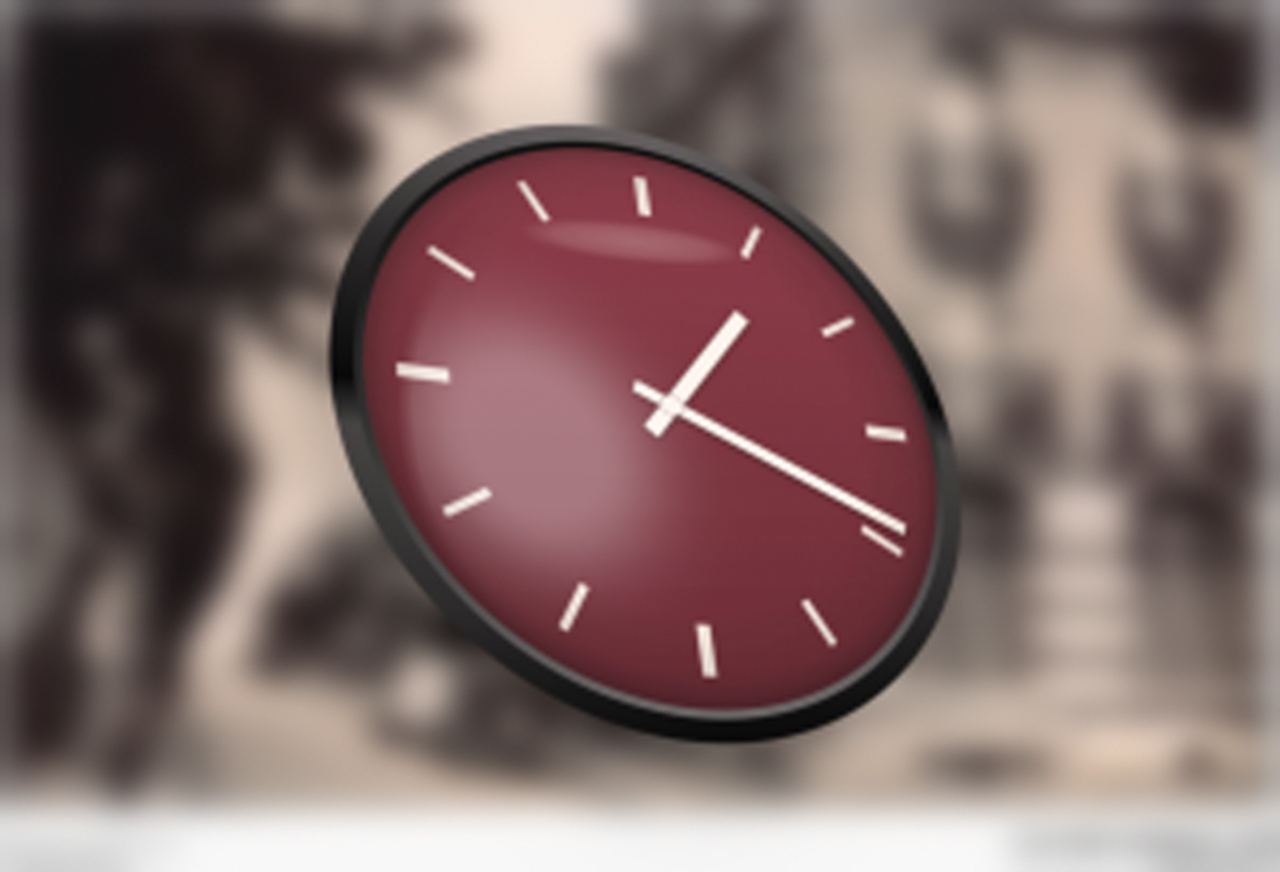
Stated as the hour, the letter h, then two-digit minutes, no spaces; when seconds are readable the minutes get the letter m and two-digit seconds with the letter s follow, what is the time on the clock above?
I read 1h19
